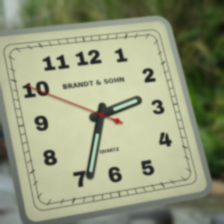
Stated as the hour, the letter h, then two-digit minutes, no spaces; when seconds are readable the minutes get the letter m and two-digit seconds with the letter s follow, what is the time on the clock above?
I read 2h33m50s
